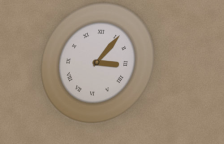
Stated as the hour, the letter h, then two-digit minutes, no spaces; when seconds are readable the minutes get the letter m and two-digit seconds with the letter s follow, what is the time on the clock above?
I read 3h06
